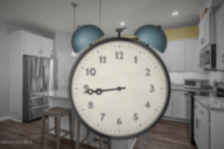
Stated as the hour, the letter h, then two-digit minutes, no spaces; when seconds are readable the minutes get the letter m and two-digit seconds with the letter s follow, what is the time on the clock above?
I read 8h44
